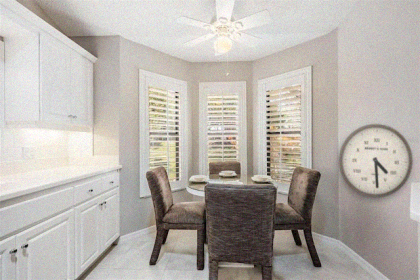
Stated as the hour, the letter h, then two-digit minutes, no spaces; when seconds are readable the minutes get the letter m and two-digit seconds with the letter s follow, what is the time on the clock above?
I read 4h29
